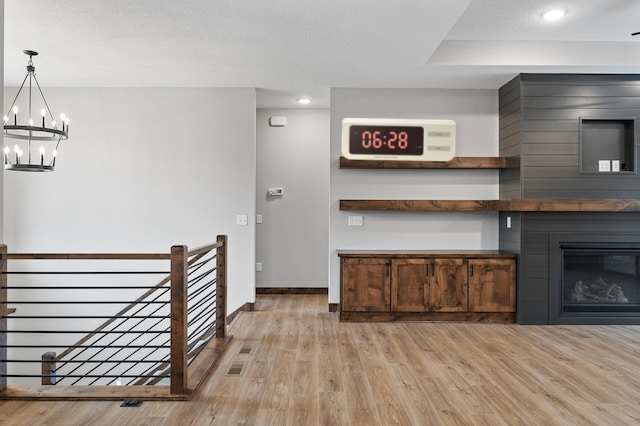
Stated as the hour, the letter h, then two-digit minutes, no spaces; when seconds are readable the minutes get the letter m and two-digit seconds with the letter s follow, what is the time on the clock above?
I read 6h28
